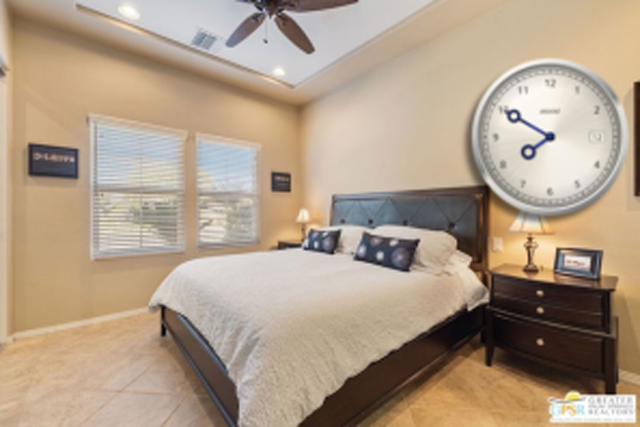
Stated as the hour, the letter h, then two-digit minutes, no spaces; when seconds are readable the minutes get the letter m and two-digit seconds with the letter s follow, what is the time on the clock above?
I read 7h50
